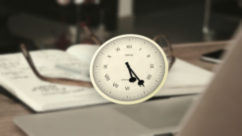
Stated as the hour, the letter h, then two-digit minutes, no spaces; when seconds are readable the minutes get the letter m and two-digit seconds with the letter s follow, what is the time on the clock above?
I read 5h24
